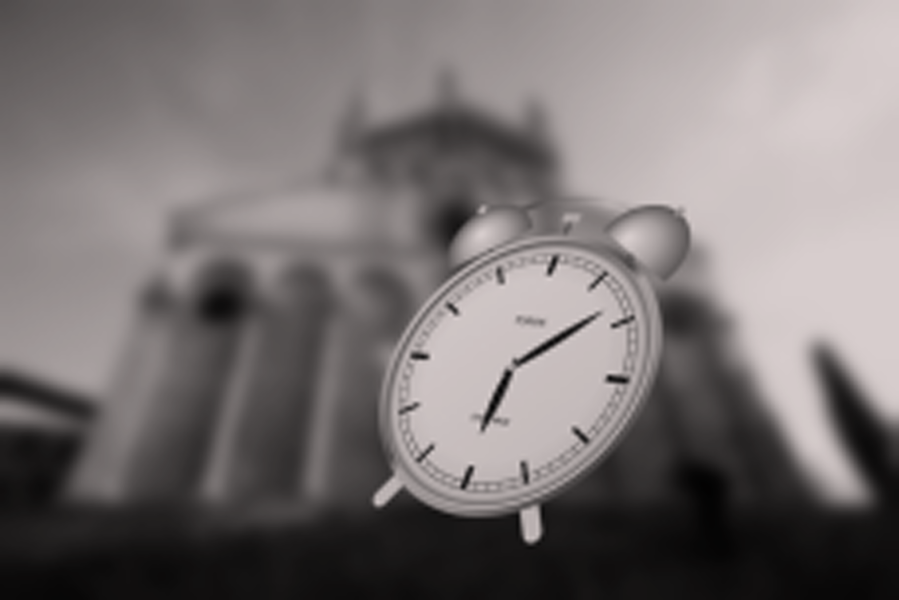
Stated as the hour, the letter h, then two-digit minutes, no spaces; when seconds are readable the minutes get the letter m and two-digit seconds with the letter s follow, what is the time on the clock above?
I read 6h08
